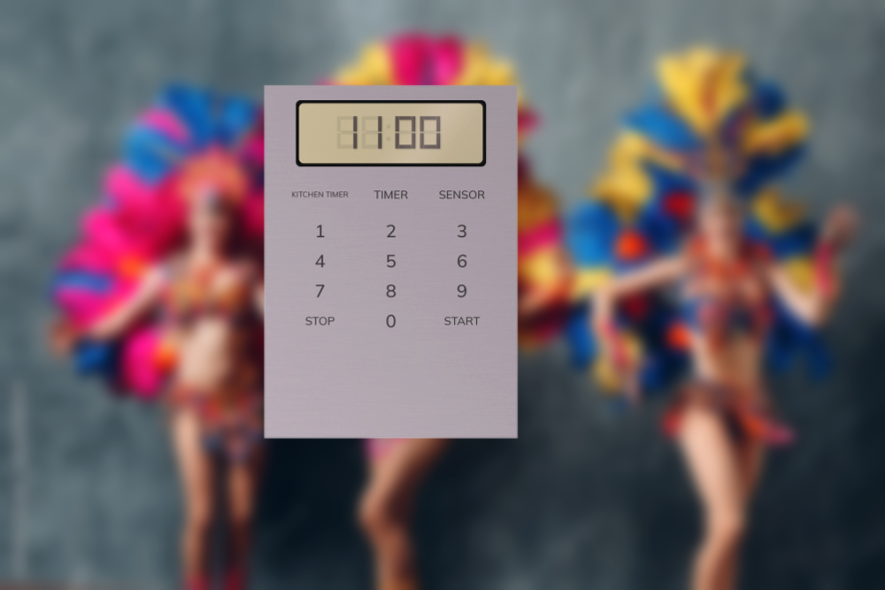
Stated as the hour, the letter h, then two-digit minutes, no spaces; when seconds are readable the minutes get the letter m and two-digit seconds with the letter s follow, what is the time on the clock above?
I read 11h00
